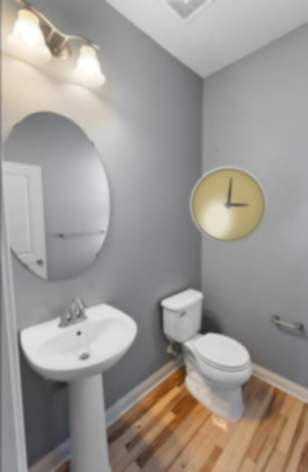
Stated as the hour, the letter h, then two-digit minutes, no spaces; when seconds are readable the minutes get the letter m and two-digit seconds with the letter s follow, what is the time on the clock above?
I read 3h01
